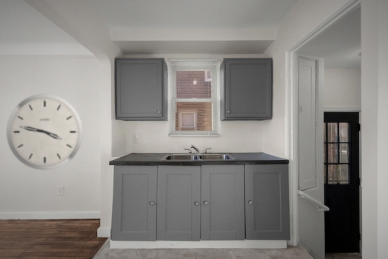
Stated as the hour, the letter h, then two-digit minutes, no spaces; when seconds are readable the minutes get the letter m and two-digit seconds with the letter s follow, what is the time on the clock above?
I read 3h47
